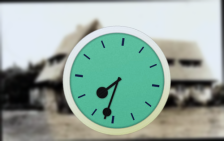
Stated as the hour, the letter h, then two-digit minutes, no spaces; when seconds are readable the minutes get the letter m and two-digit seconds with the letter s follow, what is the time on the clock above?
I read 7h32
